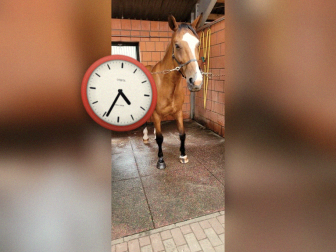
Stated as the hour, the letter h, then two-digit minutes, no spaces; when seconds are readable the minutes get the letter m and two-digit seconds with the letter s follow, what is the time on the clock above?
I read 4h34
